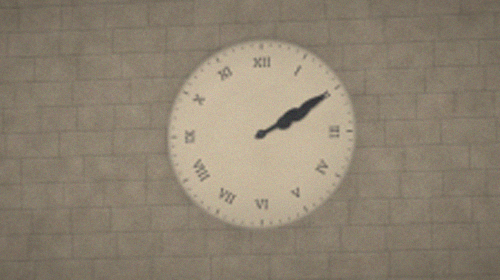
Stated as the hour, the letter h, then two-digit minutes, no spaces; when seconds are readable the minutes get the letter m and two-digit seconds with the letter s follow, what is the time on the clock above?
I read 2h10
